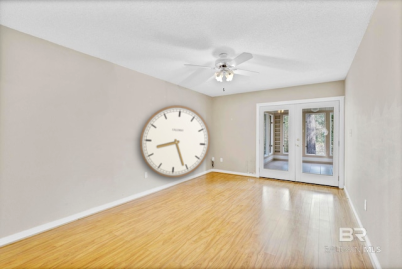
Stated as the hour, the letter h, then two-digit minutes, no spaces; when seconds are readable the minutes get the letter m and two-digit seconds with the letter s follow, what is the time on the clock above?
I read 8h26
